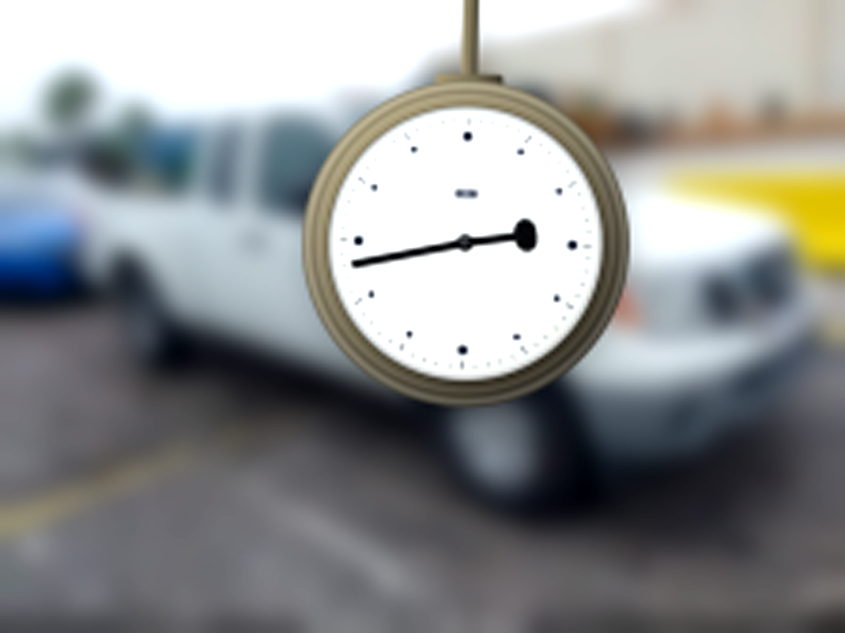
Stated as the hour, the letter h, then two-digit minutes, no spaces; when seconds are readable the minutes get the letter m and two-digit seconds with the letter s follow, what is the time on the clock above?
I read 2h43
